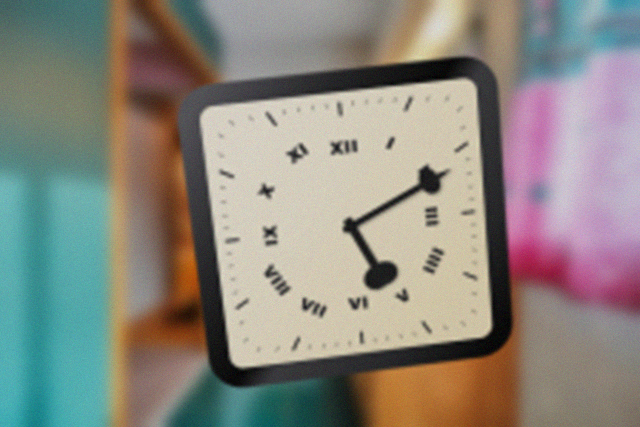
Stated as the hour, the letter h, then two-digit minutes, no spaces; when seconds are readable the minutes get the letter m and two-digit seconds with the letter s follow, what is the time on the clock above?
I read 5h11
